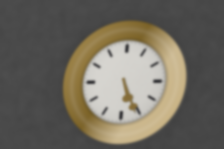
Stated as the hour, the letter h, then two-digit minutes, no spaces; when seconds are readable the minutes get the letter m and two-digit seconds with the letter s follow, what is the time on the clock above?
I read 5h26
